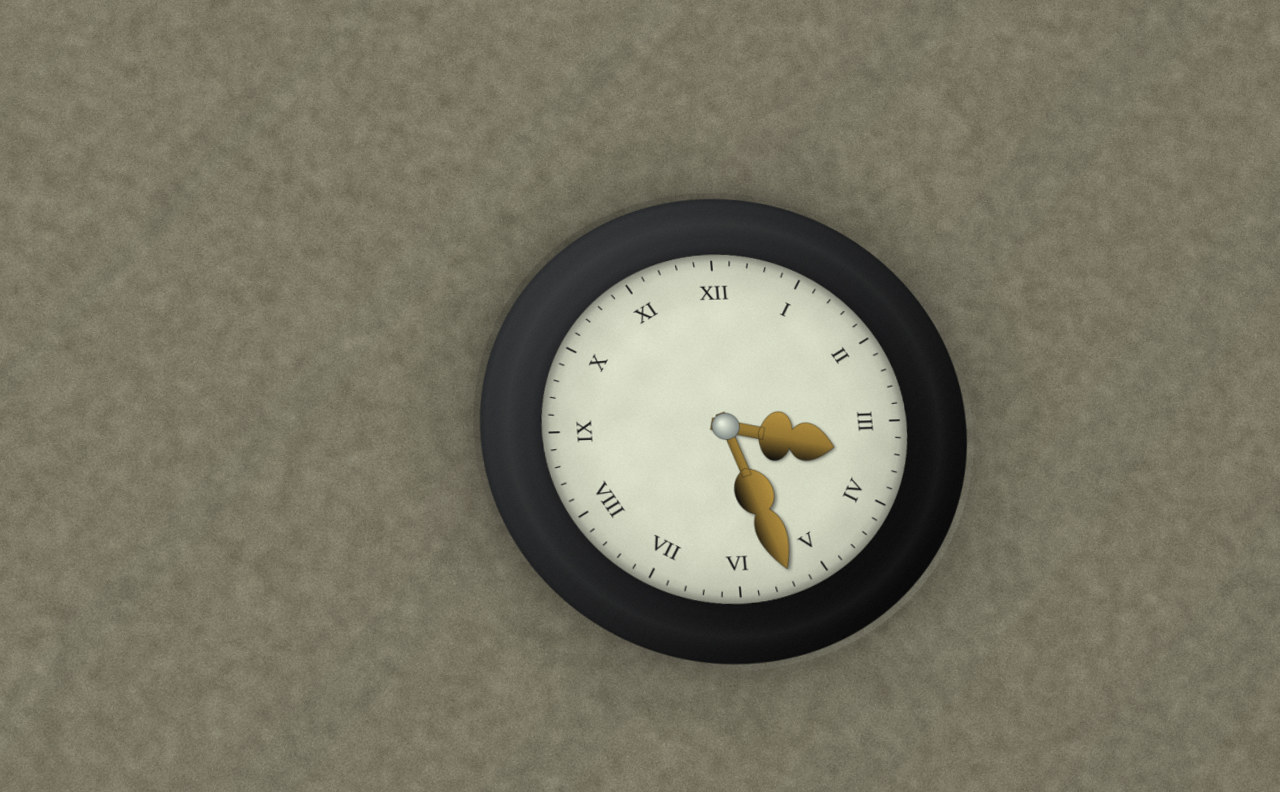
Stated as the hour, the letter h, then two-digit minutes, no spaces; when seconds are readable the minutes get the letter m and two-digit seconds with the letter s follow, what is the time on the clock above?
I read 3h27
